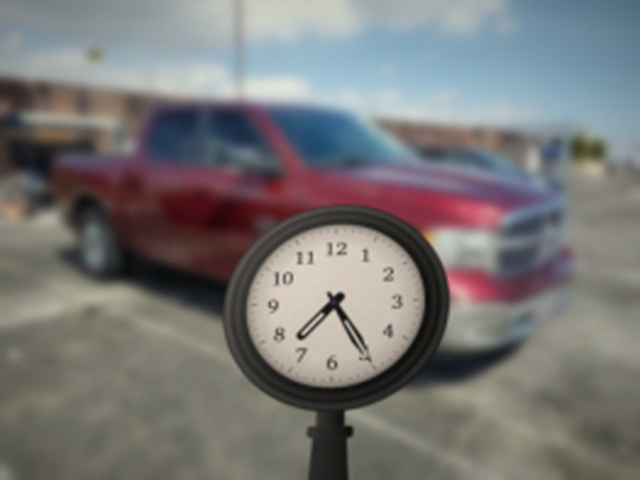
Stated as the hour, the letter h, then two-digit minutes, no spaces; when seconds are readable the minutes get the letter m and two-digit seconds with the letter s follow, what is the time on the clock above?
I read 7h25
